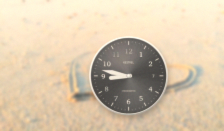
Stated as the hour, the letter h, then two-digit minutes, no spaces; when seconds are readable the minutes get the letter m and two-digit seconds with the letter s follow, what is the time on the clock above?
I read 8h47
